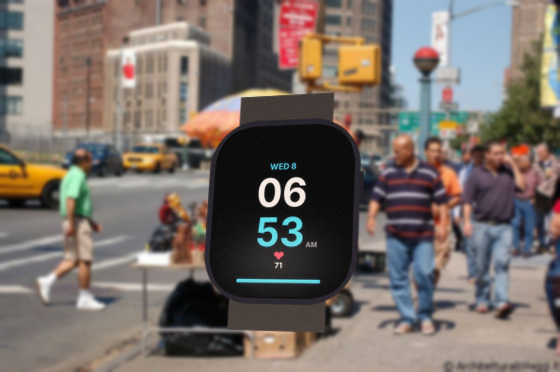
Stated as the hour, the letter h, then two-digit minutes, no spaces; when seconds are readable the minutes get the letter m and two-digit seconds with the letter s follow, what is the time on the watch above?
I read 6h53
